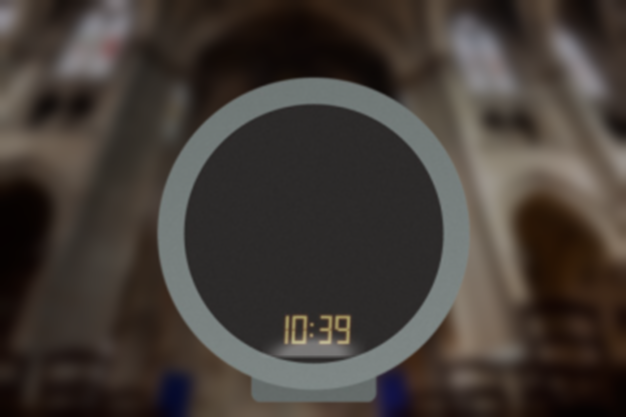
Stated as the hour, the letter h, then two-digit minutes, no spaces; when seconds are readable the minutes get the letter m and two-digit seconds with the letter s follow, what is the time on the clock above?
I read 10h39
